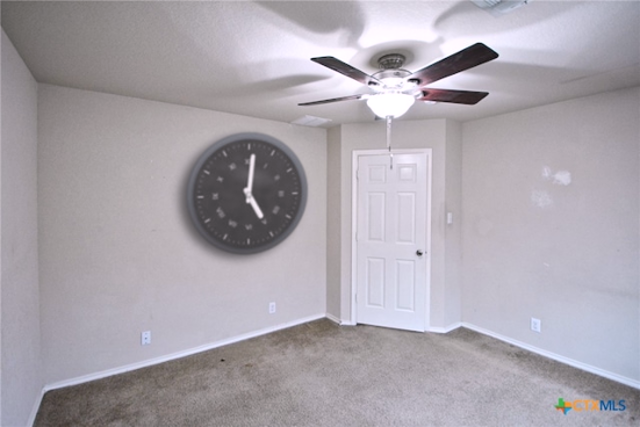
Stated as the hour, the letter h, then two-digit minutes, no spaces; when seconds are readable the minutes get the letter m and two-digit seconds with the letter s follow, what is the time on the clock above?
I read 5h01
